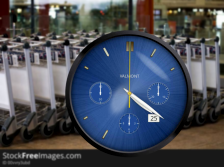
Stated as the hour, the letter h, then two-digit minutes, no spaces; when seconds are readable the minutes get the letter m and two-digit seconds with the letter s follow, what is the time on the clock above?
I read 4h21
